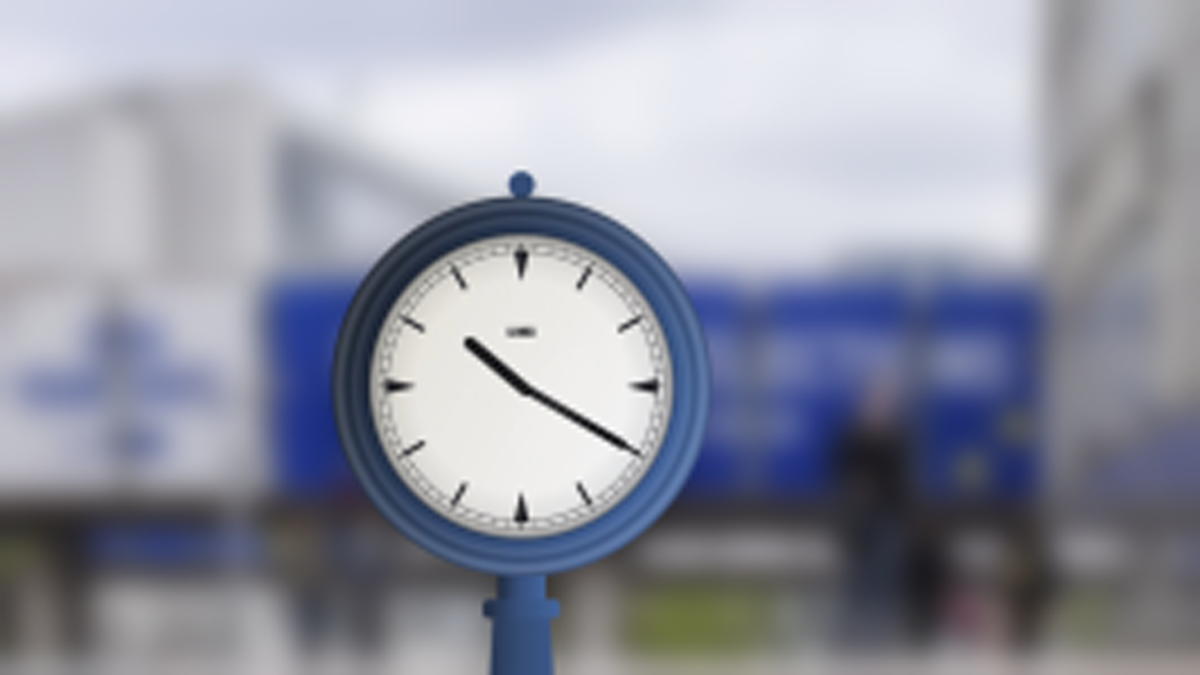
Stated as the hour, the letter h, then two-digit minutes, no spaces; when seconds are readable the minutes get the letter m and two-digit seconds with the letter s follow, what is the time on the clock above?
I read 10h20
